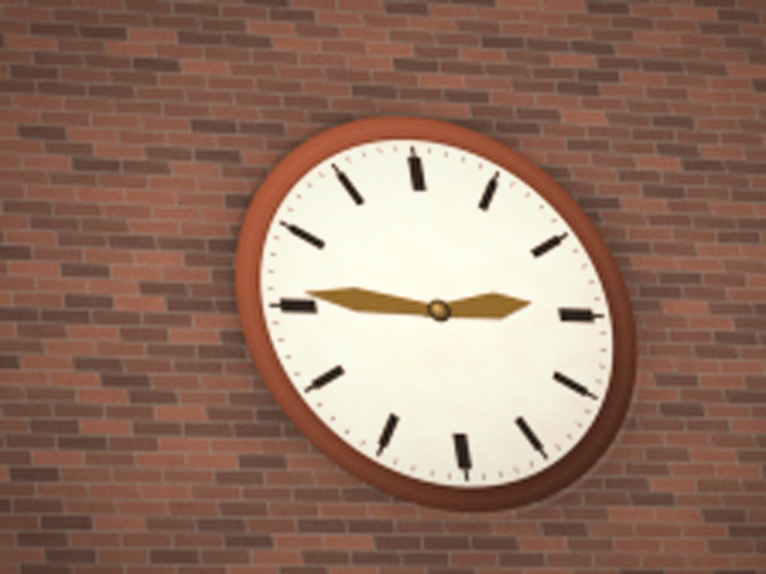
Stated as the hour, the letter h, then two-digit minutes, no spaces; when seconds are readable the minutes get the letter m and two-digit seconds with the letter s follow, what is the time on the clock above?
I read 2h46
